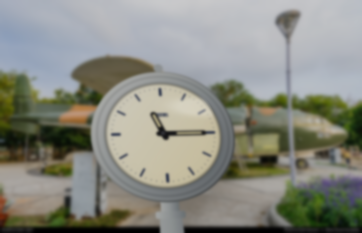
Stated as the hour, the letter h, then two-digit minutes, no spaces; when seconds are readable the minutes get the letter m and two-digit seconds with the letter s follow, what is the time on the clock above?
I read 11h15
